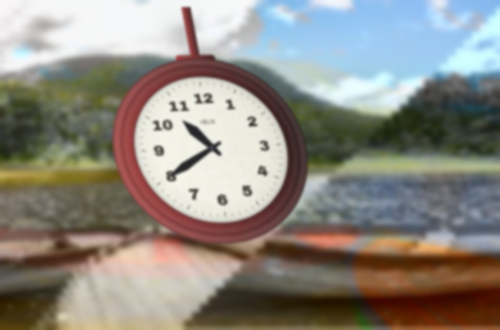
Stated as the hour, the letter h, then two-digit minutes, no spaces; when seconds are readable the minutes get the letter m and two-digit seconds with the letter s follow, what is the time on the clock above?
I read 10h40
